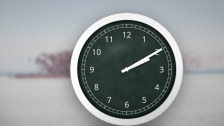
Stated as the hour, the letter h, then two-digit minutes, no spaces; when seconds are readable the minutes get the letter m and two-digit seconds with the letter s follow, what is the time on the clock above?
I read 2h10
